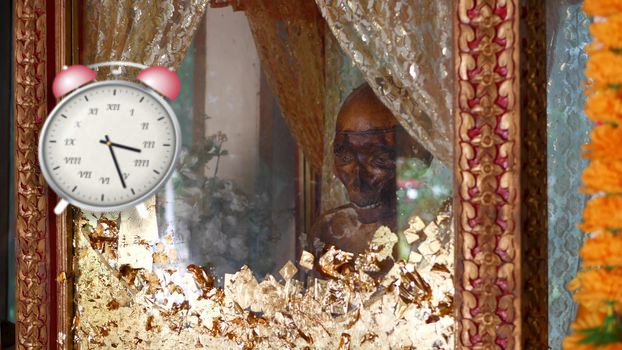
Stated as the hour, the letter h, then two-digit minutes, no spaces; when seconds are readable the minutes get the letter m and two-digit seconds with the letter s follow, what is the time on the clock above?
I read 3h26
